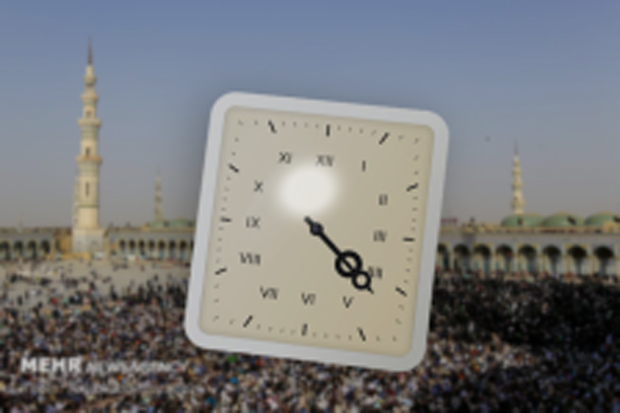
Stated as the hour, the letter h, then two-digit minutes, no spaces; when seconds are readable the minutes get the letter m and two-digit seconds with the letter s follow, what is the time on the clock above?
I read 4h22
